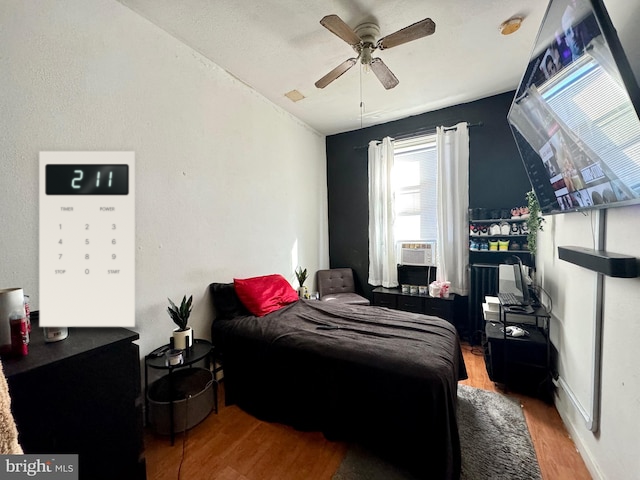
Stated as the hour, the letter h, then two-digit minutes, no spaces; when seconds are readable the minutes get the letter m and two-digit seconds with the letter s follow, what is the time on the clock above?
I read 2h11
